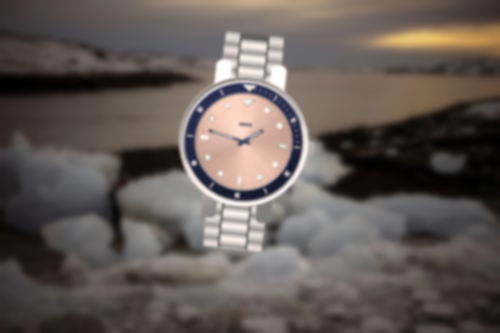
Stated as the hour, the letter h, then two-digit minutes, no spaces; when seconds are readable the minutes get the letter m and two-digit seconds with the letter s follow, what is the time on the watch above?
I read 1h47
